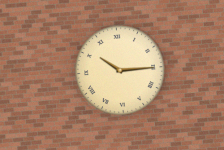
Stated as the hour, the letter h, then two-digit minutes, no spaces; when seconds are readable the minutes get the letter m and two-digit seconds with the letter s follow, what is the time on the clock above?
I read 10h15
